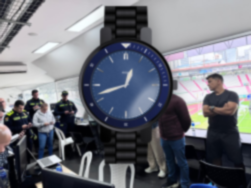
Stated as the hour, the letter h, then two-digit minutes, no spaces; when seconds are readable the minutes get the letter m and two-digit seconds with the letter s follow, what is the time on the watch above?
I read 12h42
